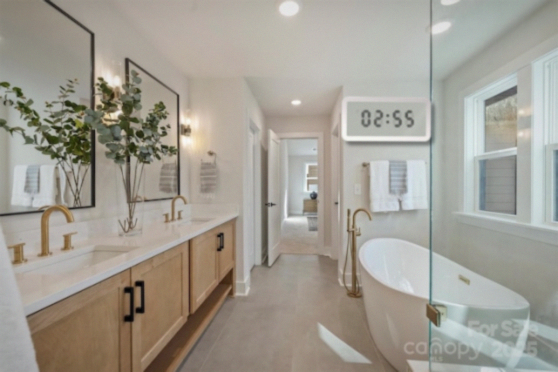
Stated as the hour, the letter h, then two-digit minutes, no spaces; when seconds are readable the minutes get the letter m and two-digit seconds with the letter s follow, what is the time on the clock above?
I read 2h55
